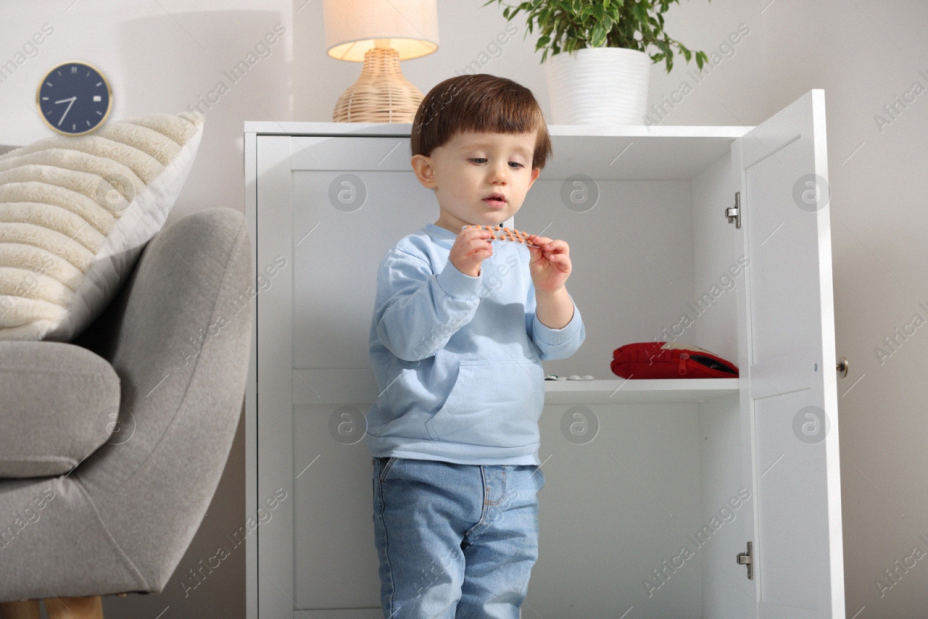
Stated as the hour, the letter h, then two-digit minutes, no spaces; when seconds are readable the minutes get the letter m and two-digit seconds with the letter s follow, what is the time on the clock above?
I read 8h35
